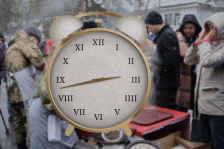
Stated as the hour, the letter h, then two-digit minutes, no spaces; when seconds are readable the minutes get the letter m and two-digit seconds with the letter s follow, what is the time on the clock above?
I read 2h43
